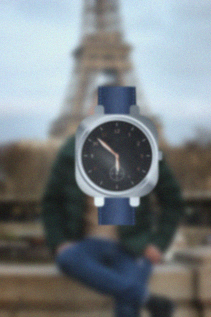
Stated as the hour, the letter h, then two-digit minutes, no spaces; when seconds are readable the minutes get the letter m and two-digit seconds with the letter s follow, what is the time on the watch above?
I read 5h52
